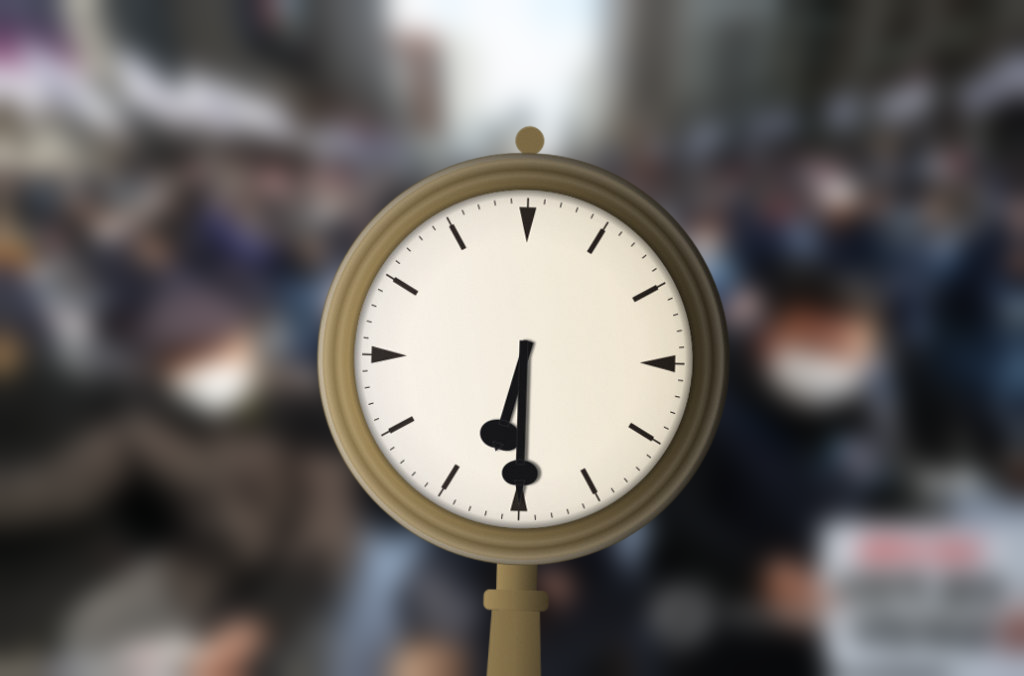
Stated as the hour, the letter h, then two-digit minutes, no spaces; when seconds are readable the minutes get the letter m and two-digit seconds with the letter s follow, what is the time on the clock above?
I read 6h30
